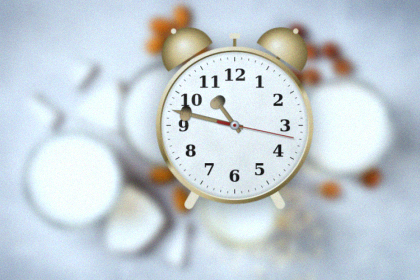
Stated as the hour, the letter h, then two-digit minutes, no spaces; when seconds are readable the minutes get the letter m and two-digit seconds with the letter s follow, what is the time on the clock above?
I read 10h47m17s
